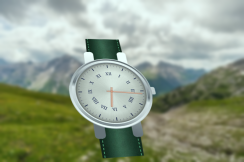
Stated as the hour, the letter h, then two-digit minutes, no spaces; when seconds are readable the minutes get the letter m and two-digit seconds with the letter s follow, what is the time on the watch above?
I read 6h16
